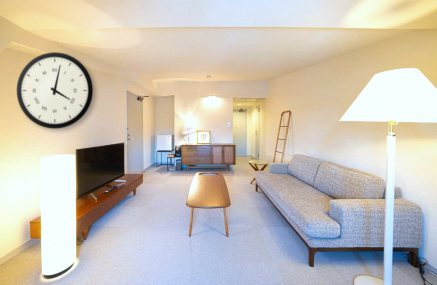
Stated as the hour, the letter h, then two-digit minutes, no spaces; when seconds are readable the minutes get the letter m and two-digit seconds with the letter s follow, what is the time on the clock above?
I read 4h02
